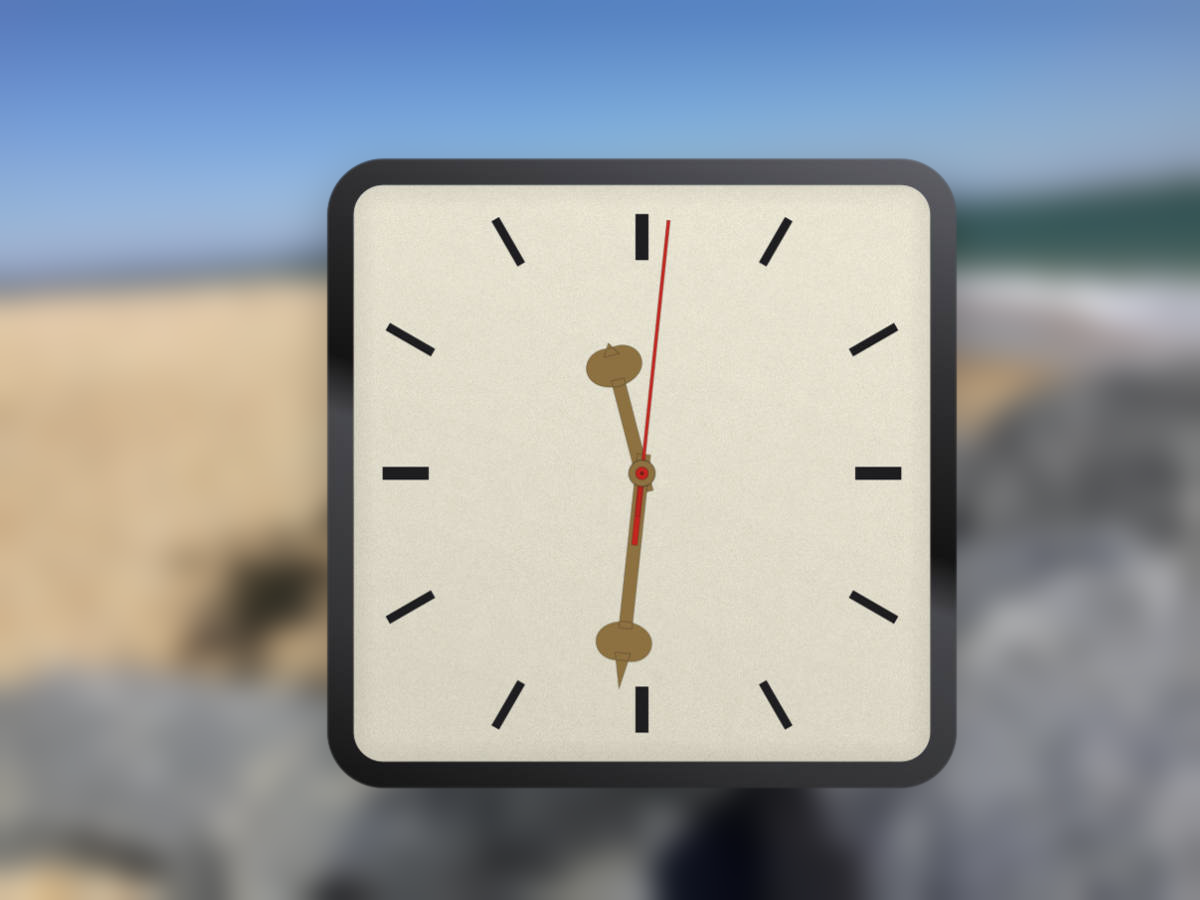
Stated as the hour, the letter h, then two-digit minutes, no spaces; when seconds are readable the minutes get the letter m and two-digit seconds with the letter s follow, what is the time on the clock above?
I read 11h31m01s
